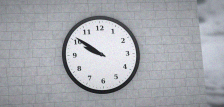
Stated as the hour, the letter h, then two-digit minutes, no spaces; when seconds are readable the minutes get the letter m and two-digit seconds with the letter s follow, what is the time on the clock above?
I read 9h51
